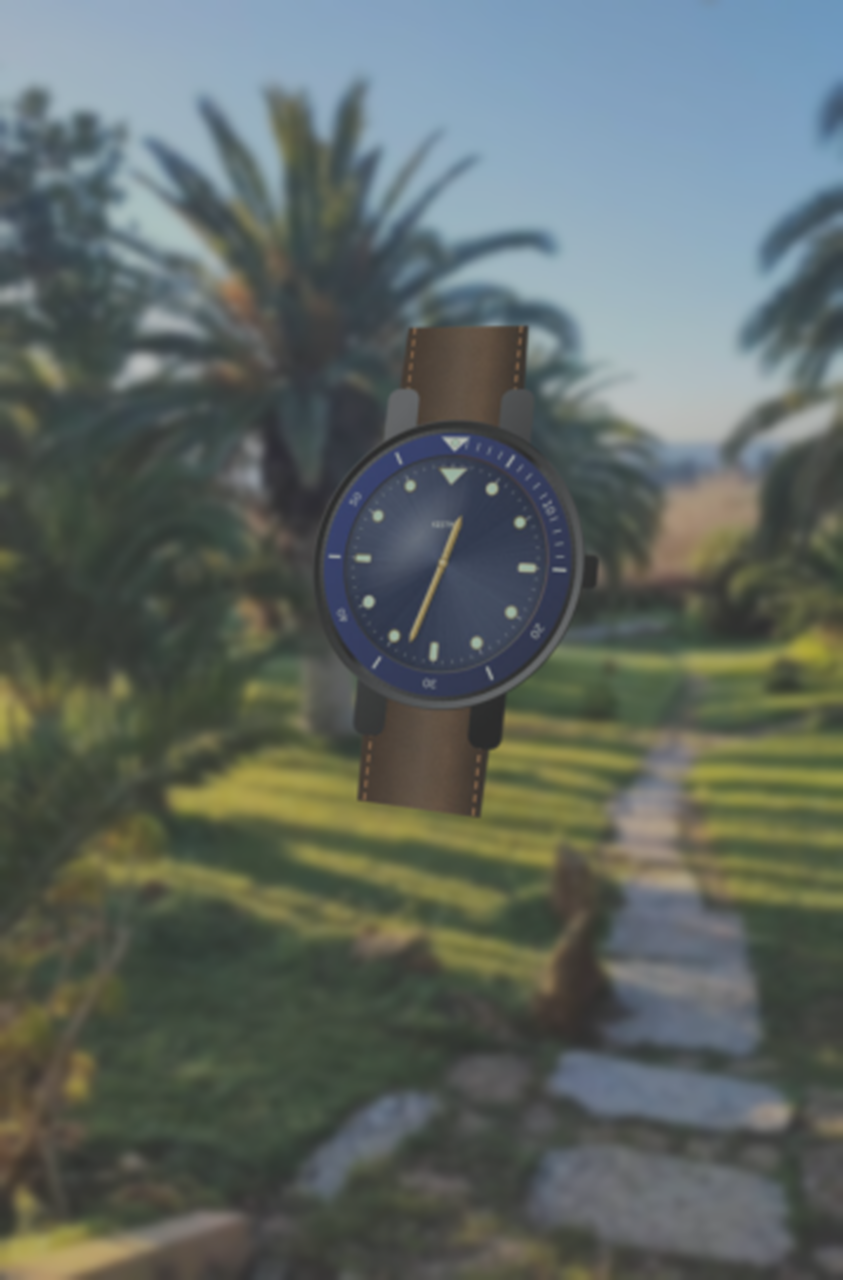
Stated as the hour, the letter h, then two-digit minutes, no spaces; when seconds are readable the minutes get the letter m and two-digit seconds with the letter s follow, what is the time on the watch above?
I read 12h33
